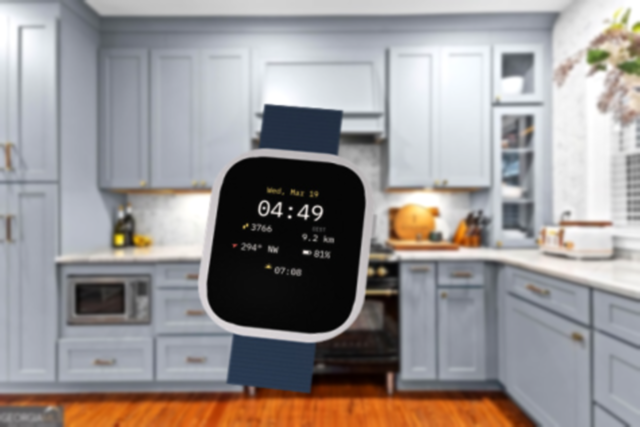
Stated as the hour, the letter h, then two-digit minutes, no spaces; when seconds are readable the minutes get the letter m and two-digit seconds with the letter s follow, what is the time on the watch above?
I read 4h49
